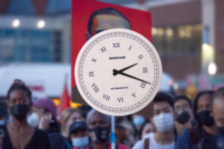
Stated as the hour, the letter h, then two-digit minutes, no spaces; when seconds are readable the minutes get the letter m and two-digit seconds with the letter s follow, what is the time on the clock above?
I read 2h19
